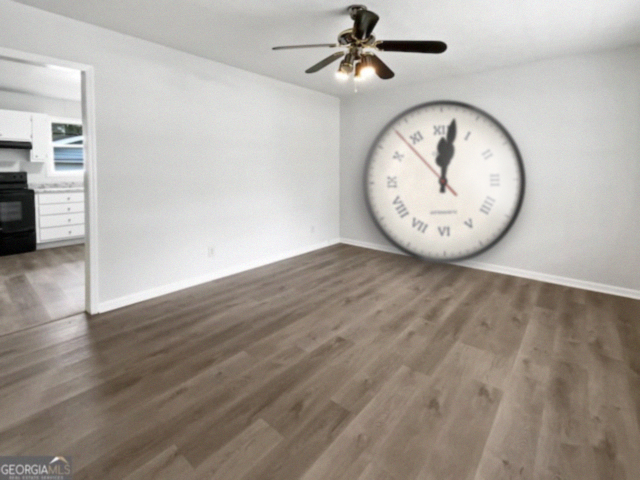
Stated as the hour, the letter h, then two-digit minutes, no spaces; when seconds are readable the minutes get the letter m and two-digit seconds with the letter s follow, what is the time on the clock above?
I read 12h01m53s
